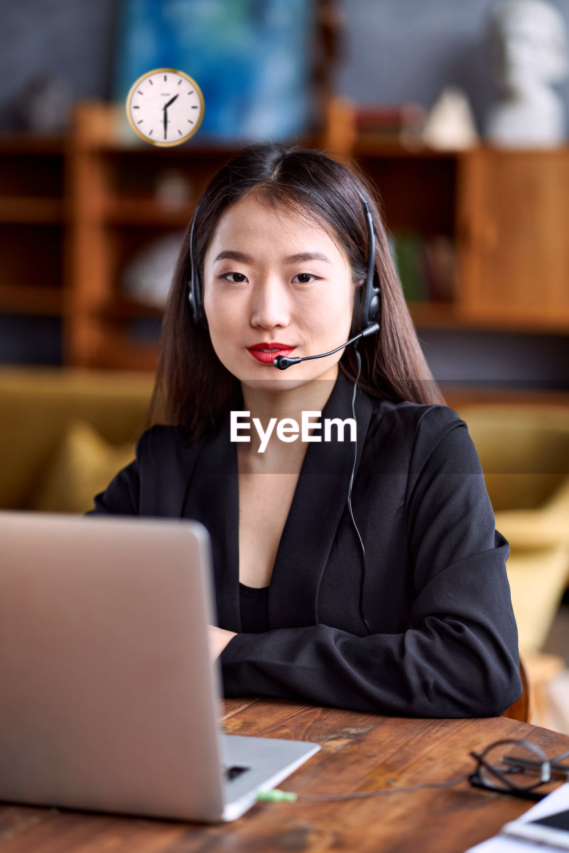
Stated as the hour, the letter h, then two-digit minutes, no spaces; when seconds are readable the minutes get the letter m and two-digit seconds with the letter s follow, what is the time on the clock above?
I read 1h30
